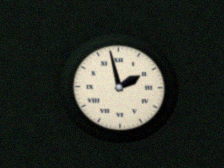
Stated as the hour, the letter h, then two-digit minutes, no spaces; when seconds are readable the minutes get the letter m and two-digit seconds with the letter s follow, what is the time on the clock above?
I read 1h58
